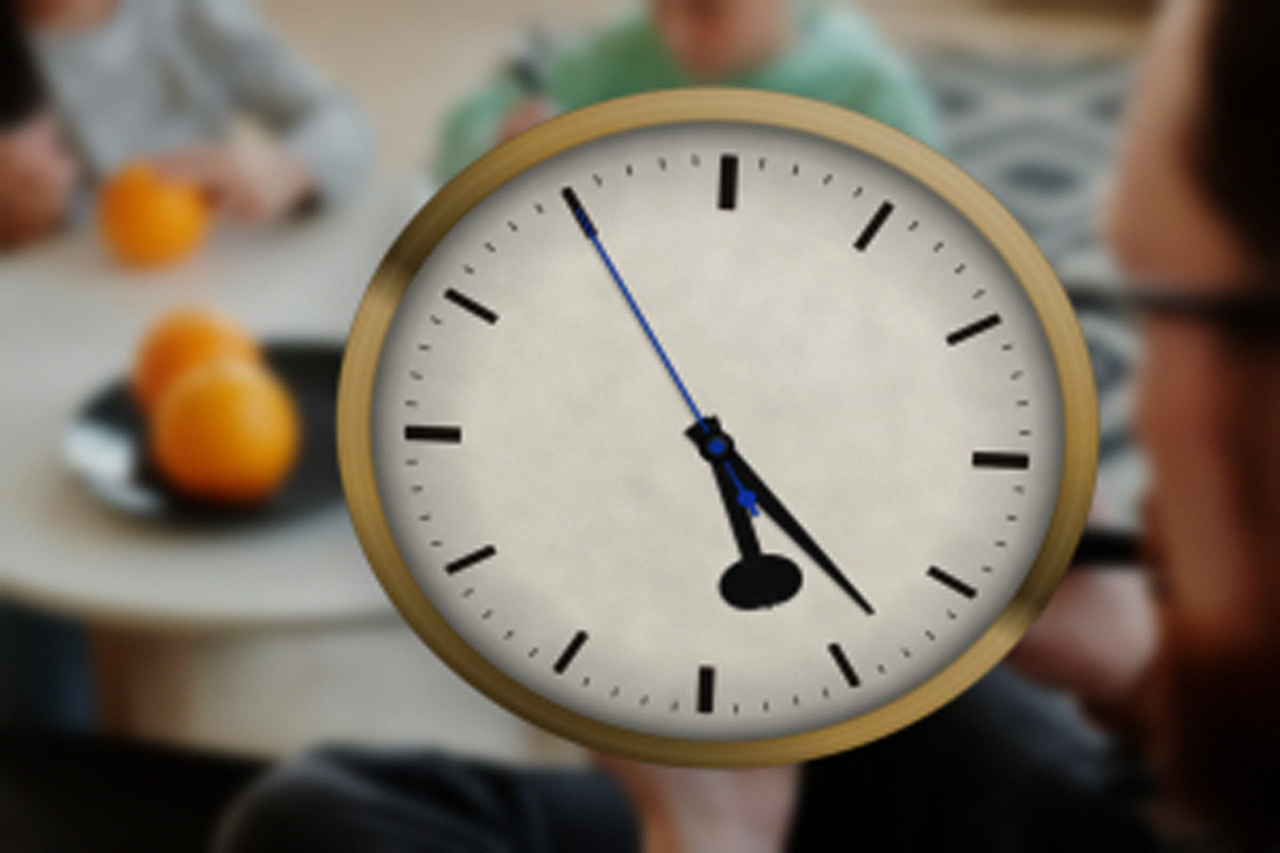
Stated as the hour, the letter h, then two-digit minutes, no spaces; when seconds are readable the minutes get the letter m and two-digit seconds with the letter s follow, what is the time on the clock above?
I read 5h22m55s
